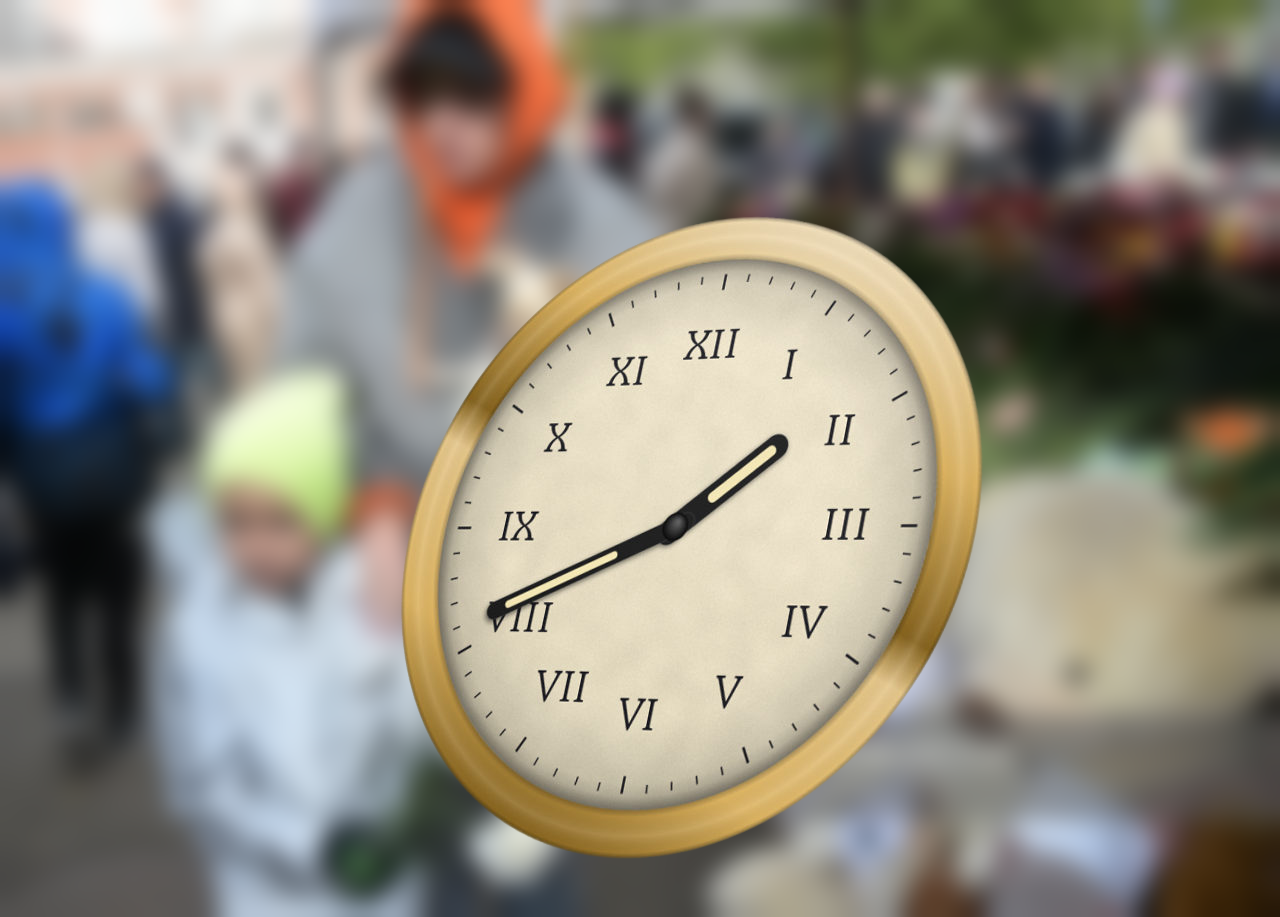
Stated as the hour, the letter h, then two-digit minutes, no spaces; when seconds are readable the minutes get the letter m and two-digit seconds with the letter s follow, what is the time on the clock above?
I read 1h41
